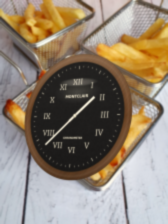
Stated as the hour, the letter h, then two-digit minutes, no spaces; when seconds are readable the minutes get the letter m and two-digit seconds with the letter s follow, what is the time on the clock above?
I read 1h38
